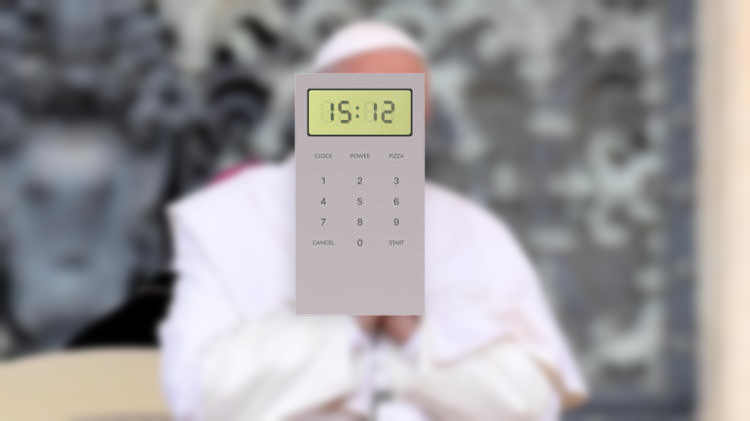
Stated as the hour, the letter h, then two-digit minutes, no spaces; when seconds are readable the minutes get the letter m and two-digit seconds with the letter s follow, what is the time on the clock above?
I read 15h12
